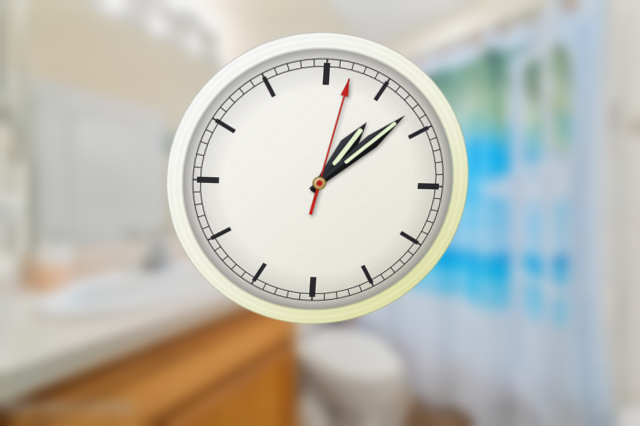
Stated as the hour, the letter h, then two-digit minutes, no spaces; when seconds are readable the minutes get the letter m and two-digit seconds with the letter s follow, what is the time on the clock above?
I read 1h08m02s
